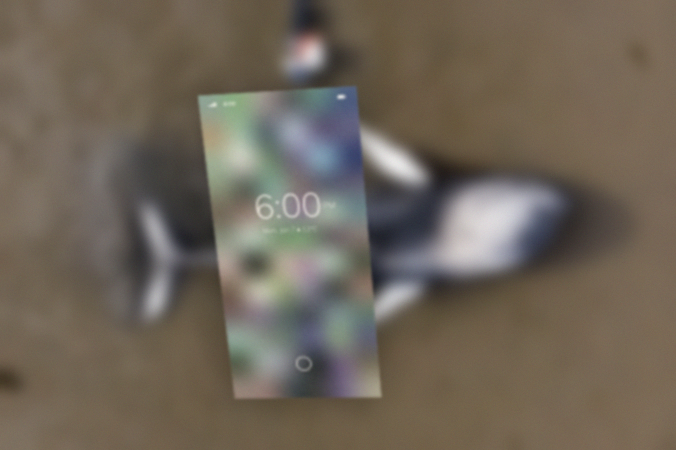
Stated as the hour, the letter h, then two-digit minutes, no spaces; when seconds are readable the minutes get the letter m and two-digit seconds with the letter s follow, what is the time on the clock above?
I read 6h00
